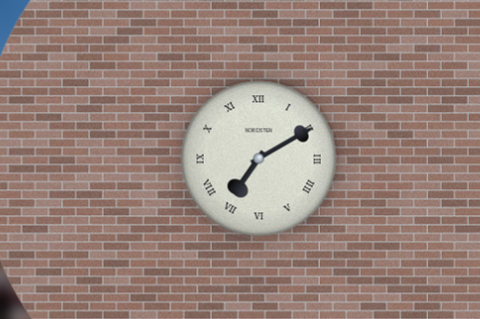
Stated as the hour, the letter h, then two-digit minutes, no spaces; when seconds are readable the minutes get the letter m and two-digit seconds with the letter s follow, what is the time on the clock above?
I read 7h10
